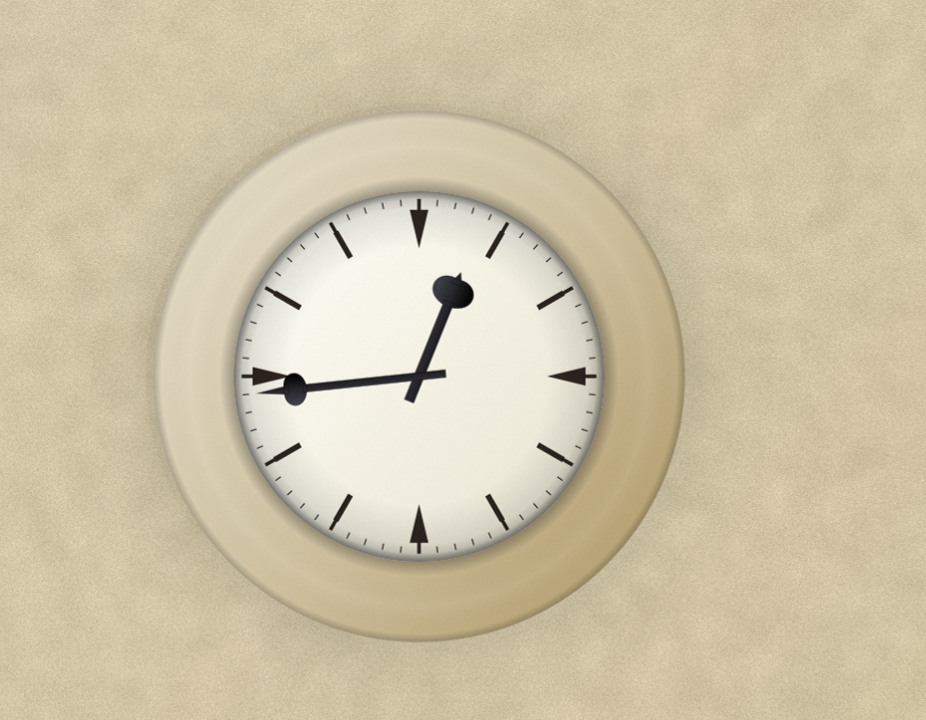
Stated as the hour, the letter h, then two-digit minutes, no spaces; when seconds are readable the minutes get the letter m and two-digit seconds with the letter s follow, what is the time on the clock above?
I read 12h44
